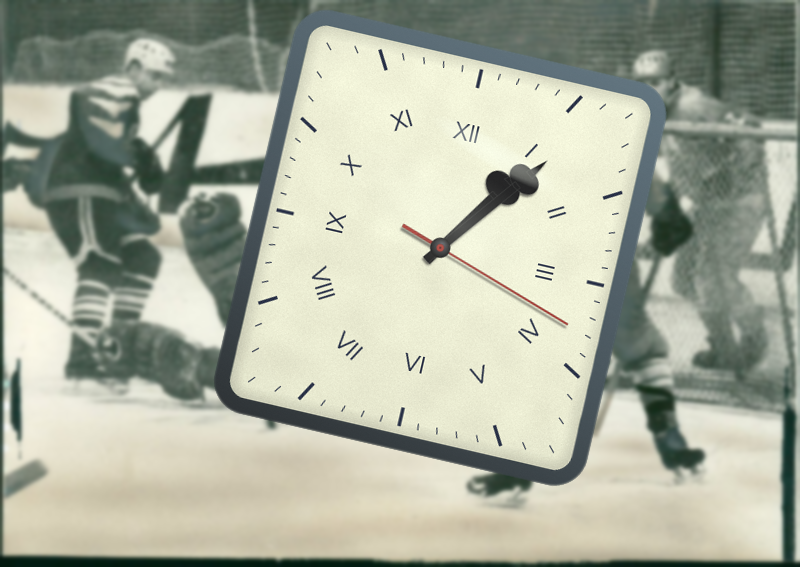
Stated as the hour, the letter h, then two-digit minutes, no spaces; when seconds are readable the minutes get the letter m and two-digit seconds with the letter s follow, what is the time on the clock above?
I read 1h06m18s
